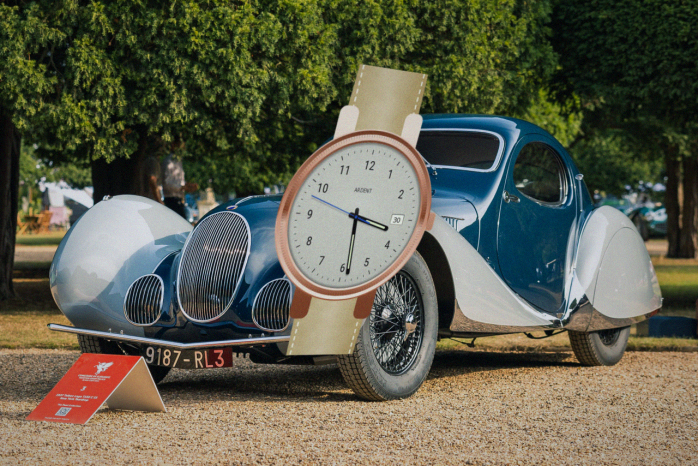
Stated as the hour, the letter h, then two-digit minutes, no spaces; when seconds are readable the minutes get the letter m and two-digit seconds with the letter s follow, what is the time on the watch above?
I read 3h28m48s
